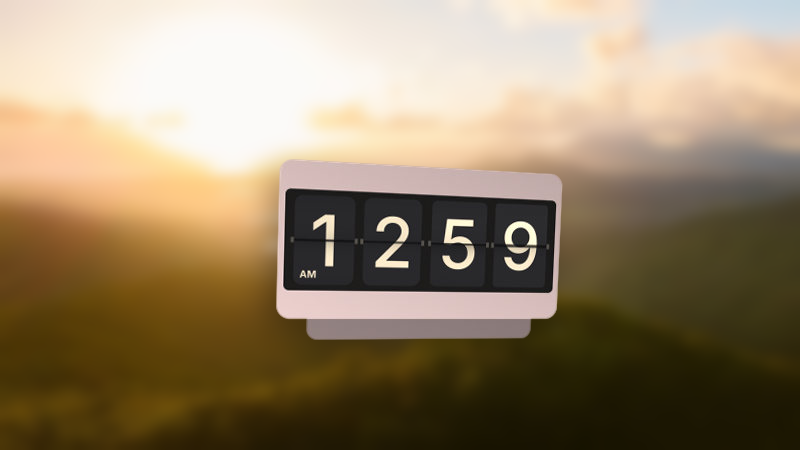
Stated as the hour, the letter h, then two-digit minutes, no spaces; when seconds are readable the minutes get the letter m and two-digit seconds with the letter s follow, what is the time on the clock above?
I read 12h59
